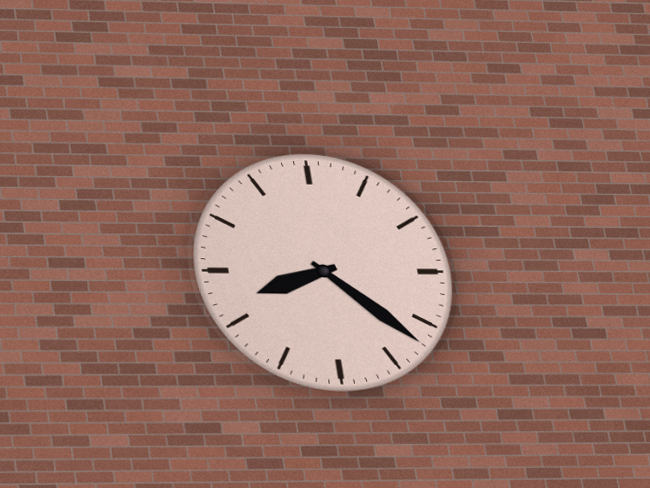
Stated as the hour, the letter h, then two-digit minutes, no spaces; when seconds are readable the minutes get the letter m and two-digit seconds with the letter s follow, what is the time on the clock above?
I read 8h22
